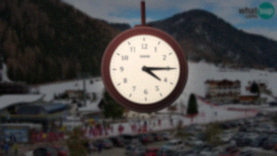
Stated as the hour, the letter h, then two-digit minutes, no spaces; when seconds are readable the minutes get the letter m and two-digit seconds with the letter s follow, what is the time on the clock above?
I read 4h15
